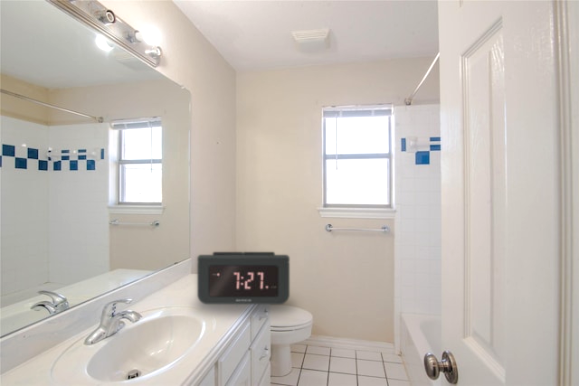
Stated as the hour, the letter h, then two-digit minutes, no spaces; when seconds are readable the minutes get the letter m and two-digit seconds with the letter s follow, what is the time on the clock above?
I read 7h27
